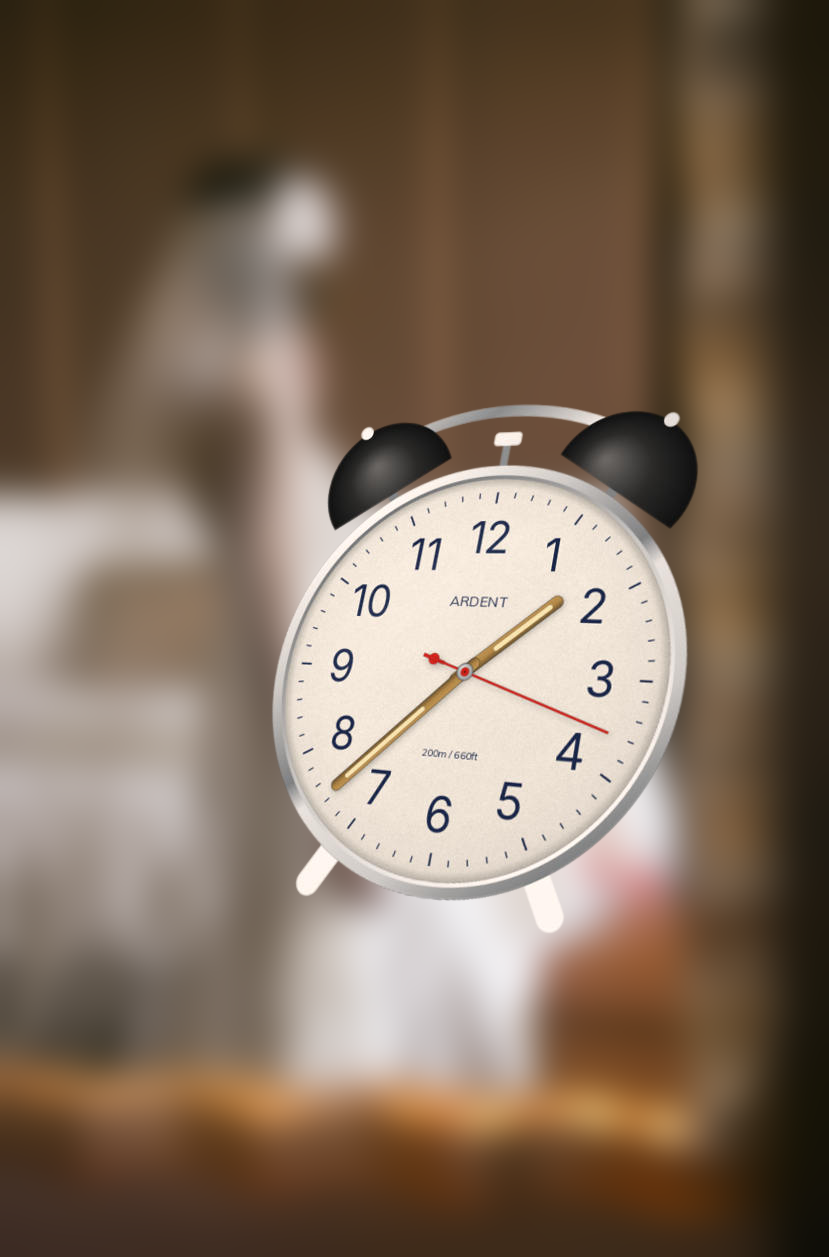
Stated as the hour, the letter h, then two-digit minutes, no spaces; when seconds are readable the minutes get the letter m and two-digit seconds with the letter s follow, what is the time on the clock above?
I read 1h37m18s
